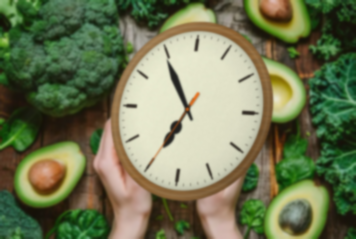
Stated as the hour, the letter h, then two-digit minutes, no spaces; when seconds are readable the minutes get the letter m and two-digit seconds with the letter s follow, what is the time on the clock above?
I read 6h54m35s
